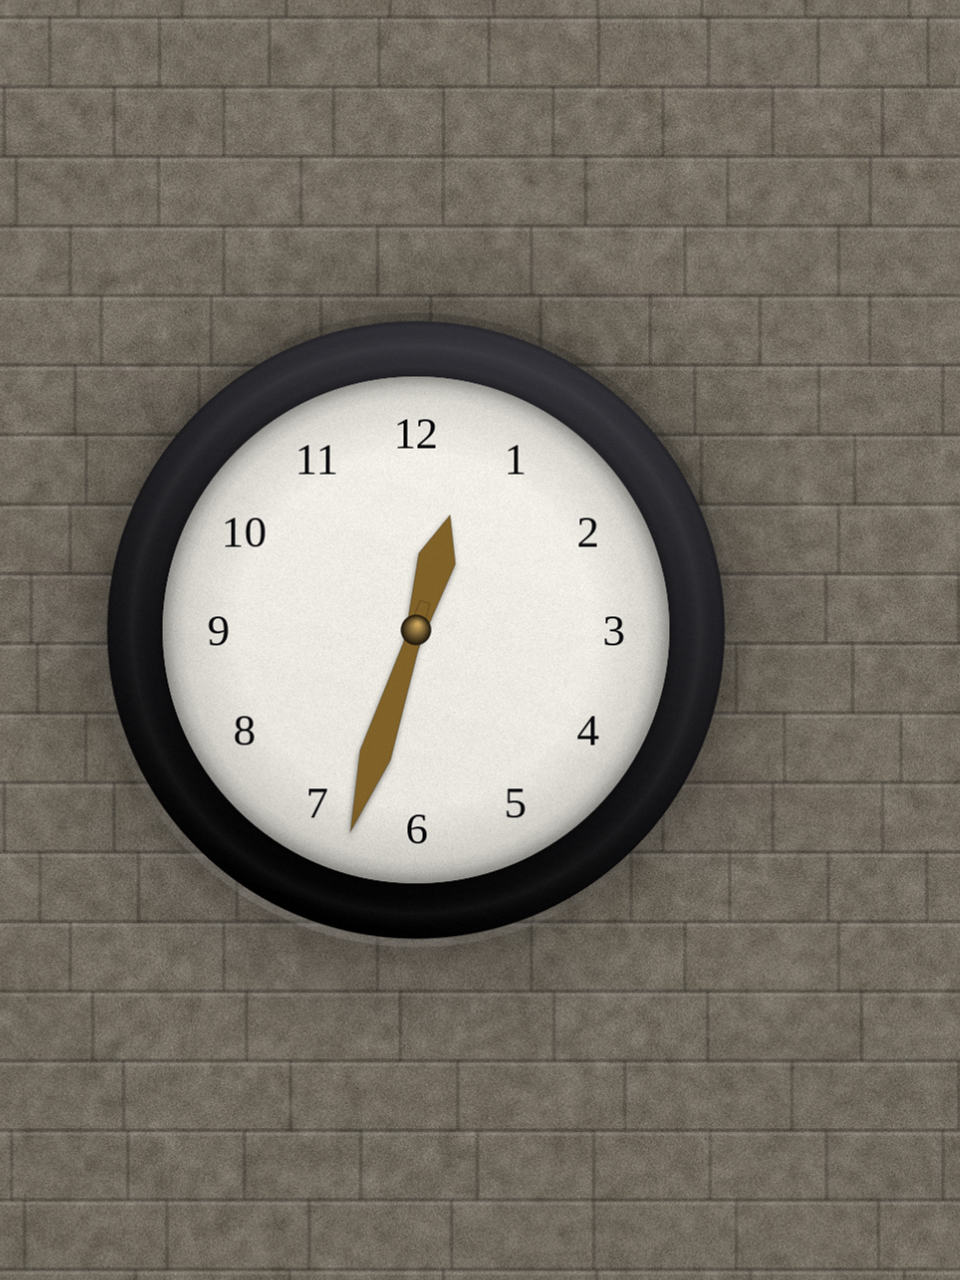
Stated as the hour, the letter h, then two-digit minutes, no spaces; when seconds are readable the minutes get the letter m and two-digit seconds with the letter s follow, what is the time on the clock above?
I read 12h33
